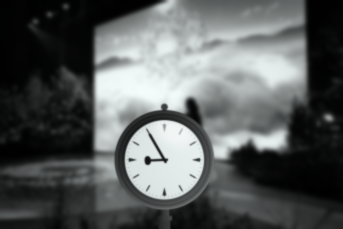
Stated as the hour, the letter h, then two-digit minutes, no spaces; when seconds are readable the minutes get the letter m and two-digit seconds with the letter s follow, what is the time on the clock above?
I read 8h55
